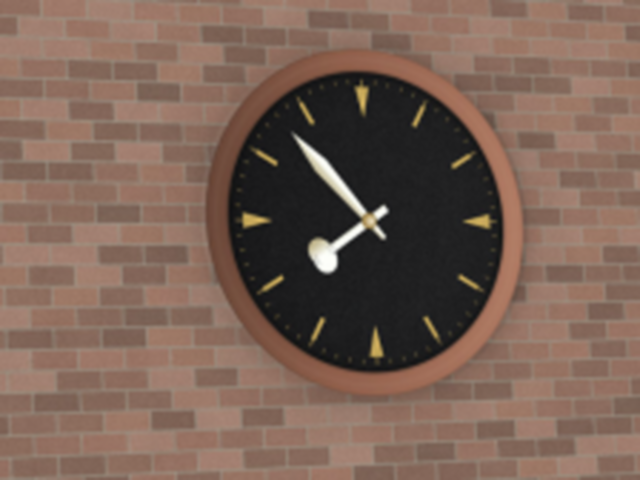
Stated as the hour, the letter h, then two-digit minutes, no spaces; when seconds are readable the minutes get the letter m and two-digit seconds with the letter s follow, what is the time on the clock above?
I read 7h53
